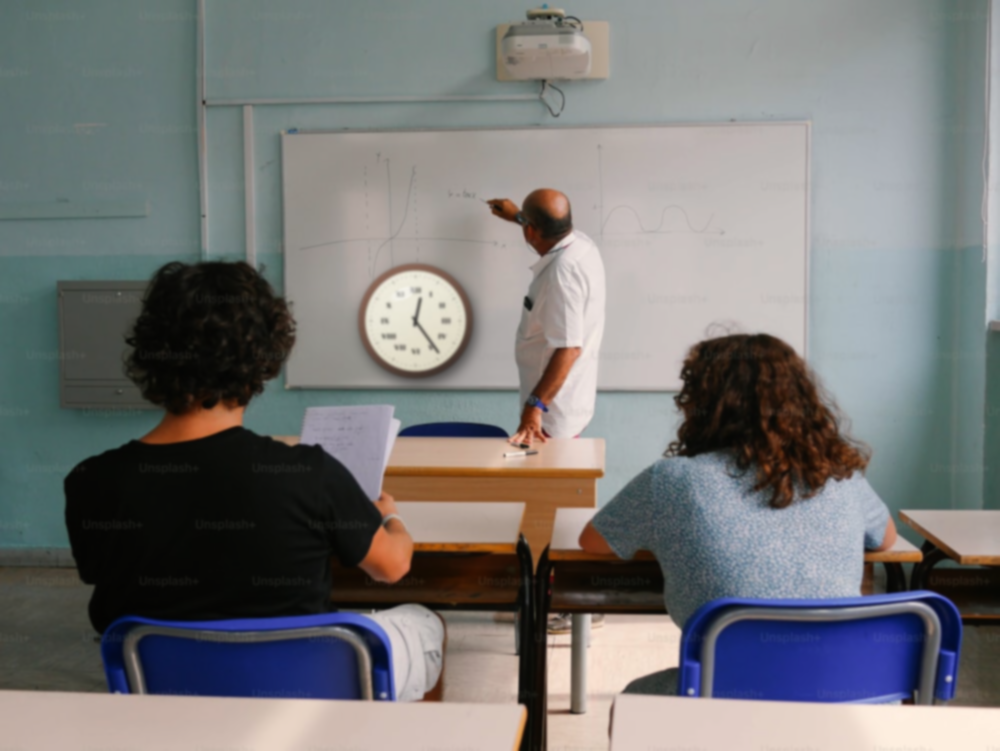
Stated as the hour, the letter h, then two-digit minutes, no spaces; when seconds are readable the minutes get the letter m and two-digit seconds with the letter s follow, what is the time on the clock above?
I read 12h24
